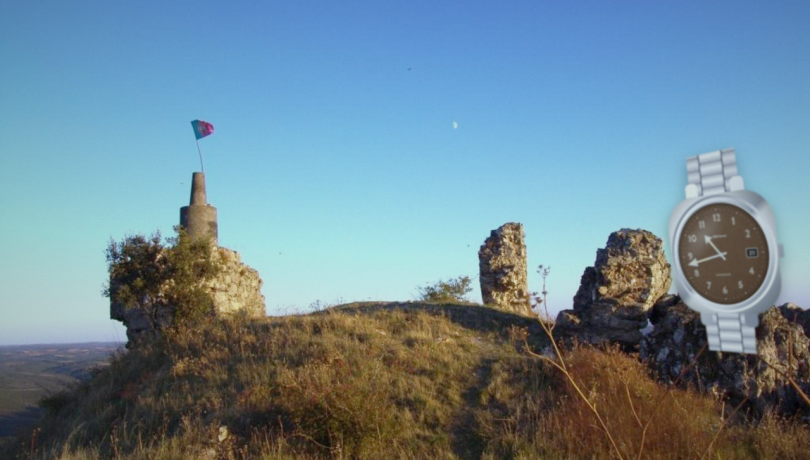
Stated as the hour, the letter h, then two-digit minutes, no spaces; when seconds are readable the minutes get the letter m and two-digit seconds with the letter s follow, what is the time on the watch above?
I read 10h43
